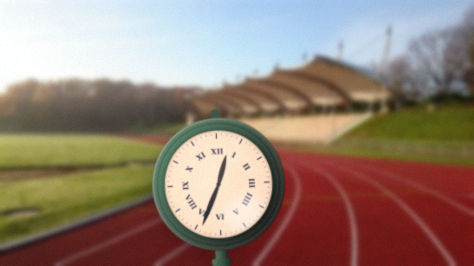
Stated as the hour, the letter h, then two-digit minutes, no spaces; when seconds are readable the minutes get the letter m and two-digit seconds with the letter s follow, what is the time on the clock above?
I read 12h34
